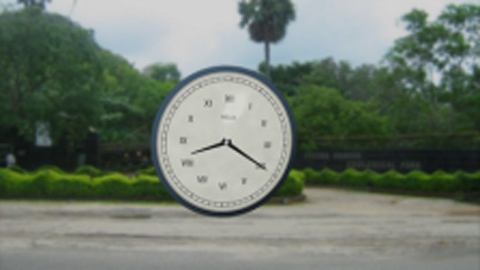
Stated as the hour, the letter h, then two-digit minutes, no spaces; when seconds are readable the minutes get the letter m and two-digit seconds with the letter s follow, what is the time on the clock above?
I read 8h20
